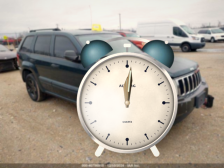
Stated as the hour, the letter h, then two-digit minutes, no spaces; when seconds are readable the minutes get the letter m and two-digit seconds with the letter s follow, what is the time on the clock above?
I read 12h01
